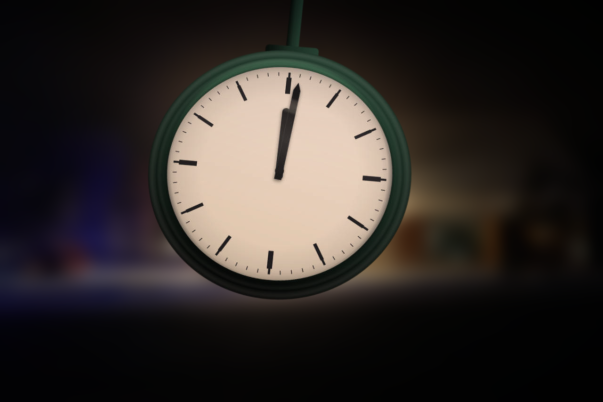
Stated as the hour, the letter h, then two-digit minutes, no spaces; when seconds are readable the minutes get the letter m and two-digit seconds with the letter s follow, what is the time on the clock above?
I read 12h01
